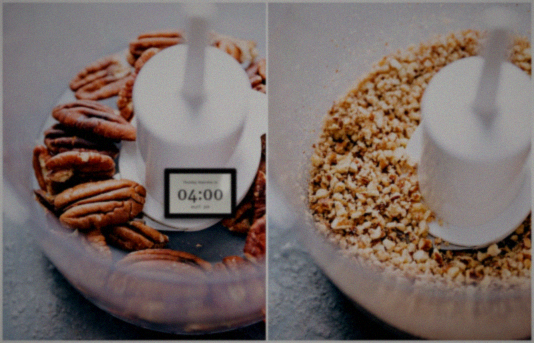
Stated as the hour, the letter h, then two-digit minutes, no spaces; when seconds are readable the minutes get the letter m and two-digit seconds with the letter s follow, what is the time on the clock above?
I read 4h00
